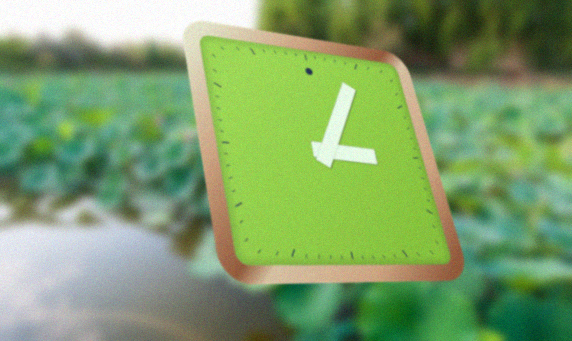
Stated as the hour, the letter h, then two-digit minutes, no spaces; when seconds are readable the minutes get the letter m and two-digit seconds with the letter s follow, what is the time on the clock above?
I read 3h05
